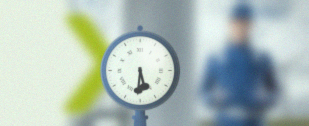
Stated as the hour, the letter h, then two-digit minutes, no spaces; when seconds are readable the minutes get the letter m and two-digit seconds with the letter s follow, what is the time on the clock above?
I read 5h31
